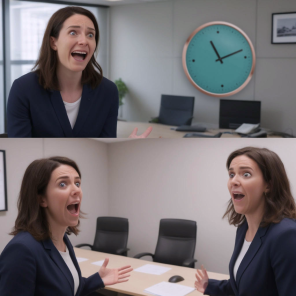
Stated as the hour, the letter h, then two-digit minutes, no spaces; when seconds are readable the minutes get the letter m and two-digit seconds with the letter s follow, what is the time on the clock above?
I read 11h12
